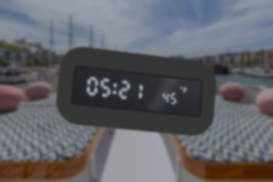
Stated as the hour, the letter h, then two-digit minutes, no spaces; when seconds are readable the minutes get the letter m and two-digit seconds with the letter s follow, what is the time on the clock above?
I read 5h21
